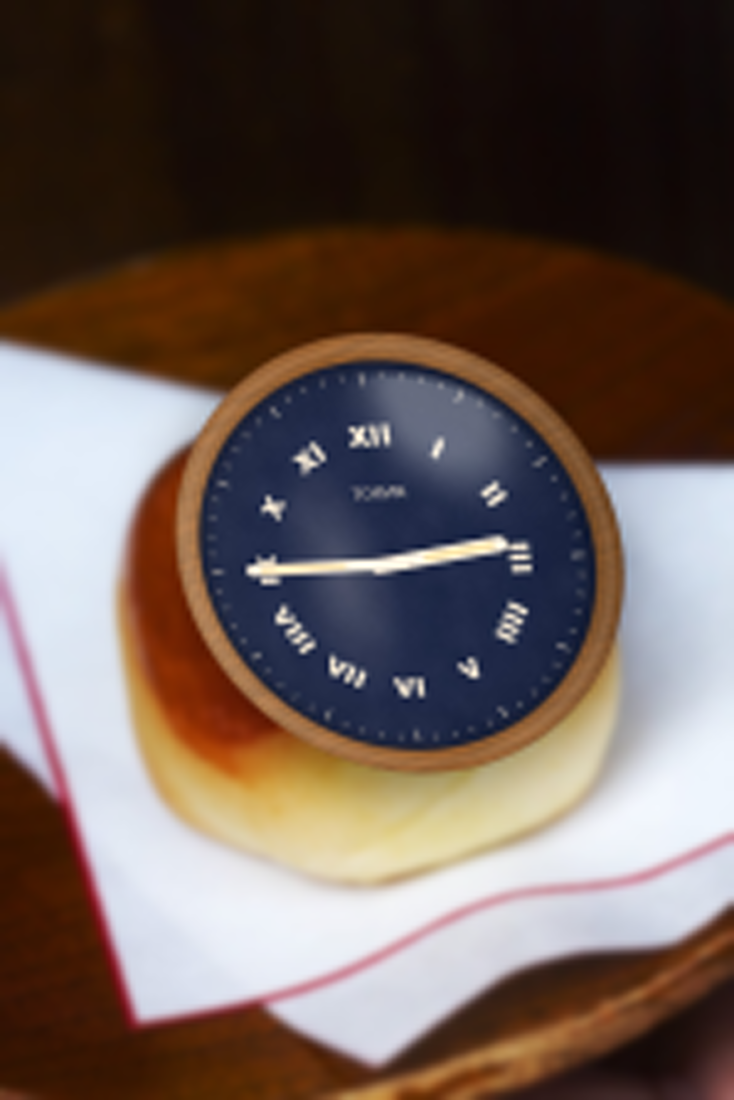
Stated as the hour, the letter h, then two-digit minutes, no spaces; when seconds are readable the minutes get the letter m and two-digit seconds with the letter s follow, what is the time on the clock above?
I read 2h45
